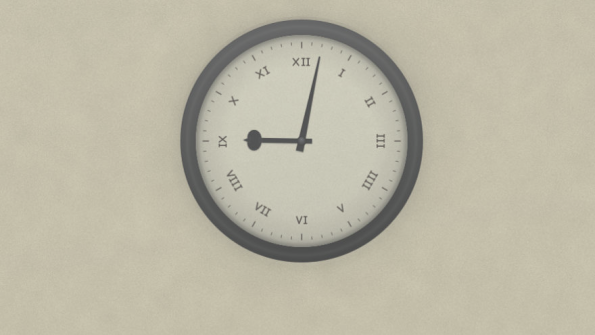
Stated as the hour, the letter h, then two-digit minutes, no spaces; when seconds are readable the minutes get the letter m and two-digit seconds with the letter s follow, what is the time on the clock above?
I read 9h02
